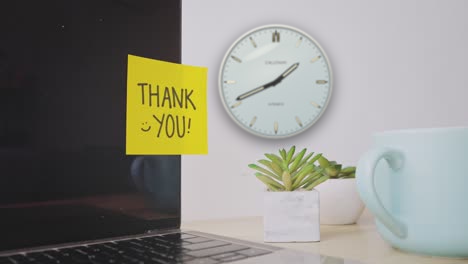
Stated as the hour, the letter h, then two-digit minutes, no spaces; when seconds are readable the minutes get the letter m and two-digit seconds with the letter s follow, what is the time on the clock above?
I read 1h41
